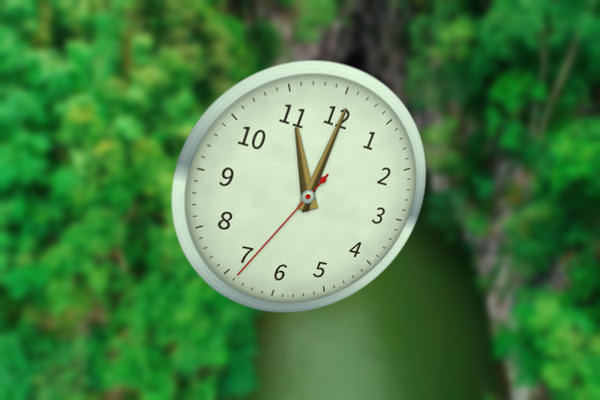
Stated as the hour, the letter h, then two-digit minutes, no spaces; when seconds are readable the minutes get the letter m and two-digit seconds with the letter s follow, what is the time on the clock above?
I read 11h00m34s
